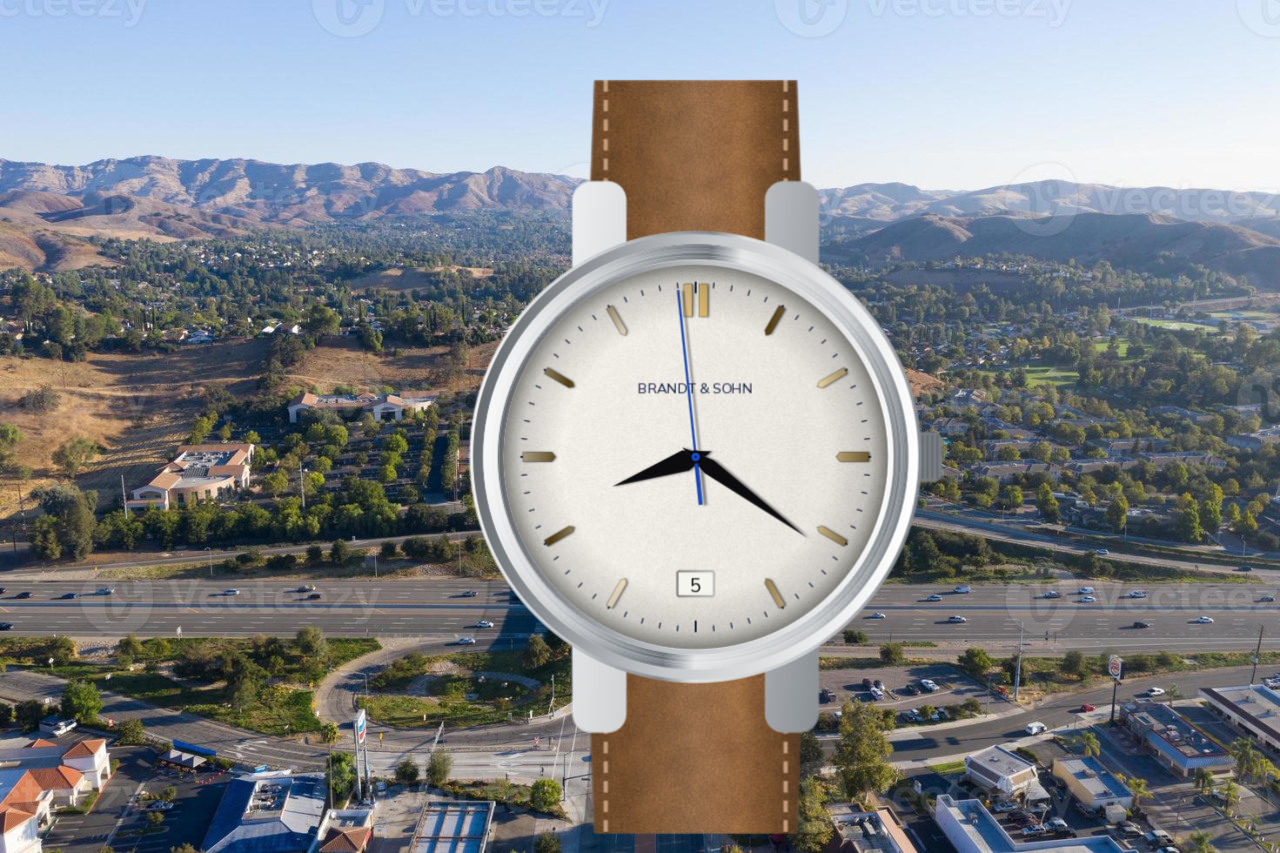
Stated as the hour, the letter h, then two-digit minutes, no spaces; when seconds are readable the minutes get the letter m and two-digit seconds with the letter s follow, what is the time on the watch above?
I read 8h20m59s
